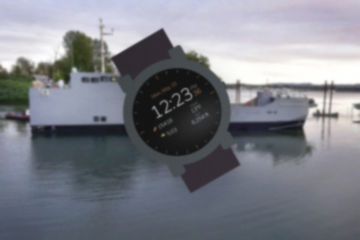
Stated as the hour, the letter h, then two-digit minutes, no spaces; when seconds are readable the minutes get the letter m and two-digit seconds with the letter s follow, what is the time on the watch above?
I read 12h23
